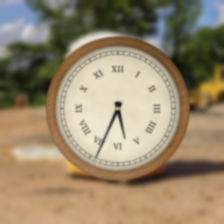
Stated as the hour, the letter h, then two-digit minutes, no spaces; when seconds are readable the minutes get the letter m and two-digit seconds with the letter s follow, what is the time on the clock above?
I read 5h34
